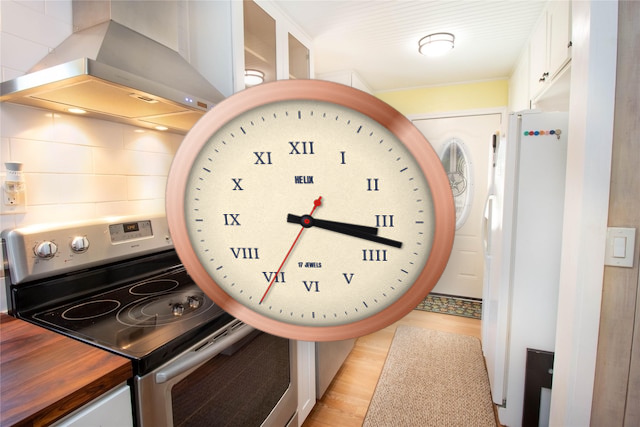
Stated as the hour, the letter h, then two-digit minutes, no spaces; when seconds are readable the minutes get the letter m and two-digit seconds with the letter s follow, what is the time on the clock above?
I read 3h17m35s
